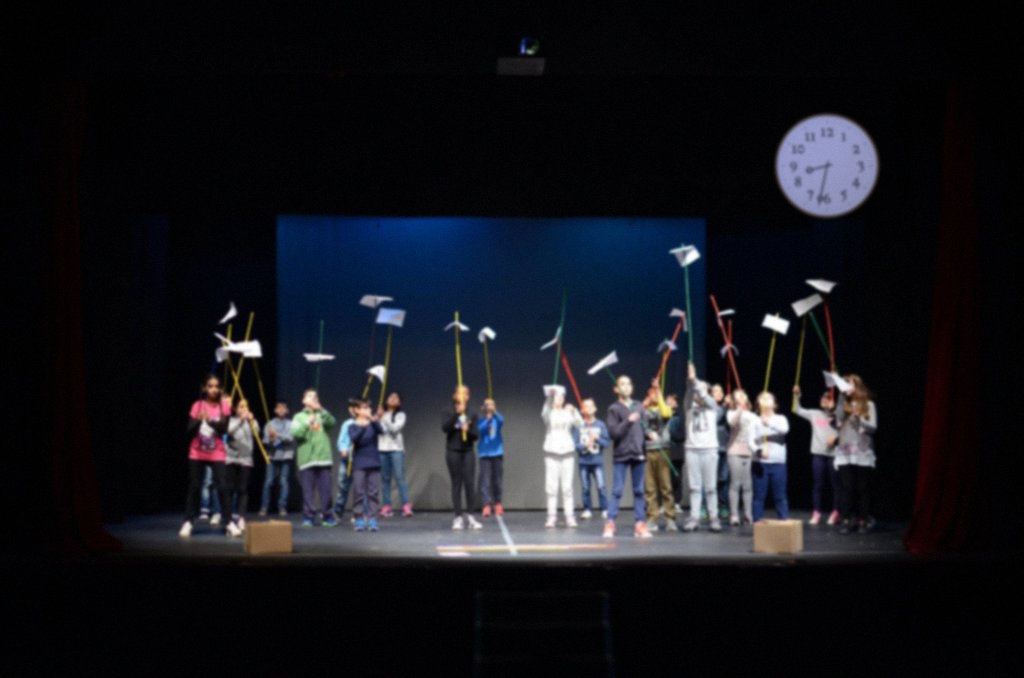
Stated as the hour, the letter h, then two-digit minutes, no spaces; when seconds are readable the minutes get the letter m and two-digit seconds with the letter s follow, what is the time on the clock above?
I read 8h32
